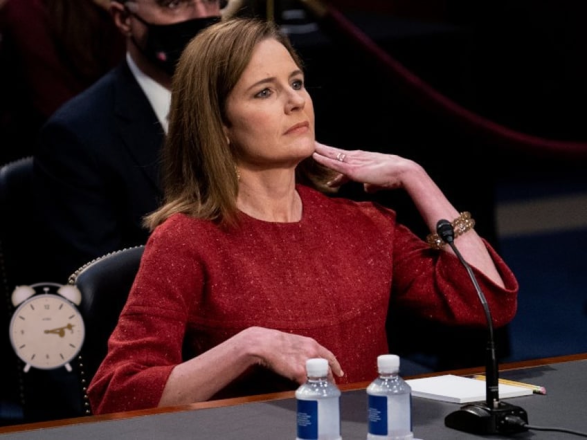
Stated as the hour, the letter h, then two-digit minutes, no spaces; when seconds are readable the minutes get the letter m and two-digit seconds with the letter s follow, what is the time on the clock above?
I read 3h13
